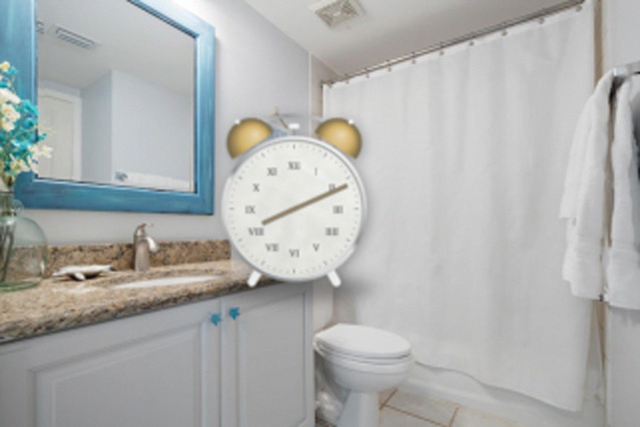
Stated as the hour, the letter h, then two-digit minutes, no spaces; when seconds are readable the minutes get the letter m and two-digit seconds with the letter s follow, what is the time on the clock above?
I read 8h11
